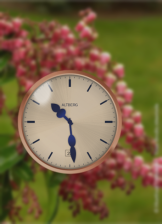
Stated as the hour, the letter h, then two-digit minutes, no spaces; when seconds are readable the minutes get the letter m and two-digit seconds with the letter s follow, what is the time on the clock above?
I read 10h29
